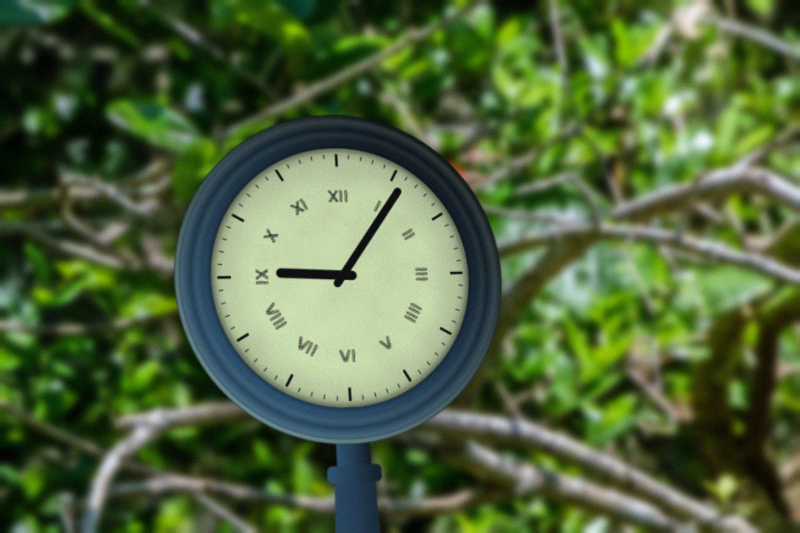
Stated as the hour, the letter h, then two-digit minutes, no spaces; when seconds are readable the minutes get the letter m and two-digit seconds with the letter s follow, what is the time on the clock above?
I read 9h06
